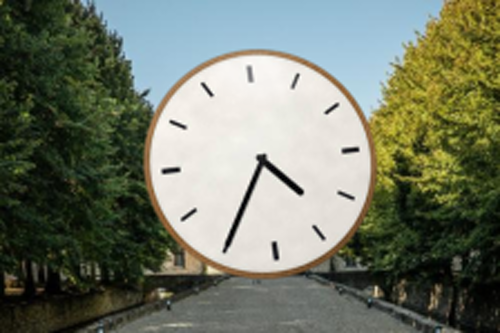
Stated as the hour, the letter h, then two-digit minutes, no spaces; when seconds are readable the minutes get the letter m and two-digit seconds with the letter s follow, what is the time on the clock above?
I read 4h35
